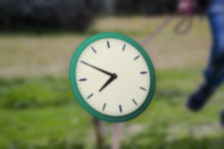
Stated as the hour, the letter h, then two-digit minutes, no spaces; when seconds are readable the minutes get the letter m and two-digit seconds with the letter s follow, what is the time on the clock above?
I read 7h50
